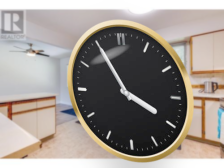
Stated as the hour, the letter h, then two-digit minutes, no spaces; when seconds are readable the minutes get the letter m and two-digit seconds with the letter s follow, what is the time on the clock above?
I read 3h55
